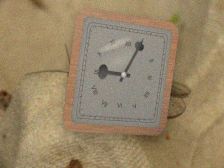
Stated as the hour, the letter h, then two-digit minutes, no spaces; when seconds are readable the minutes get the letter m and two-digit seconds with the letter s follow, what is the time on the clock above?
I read 9h04
